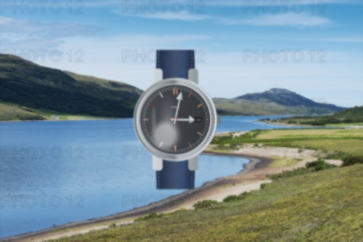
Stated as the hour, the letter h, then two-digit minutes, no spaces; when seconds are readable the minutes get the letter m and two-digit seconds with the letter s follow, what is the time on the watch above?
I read 3h02
